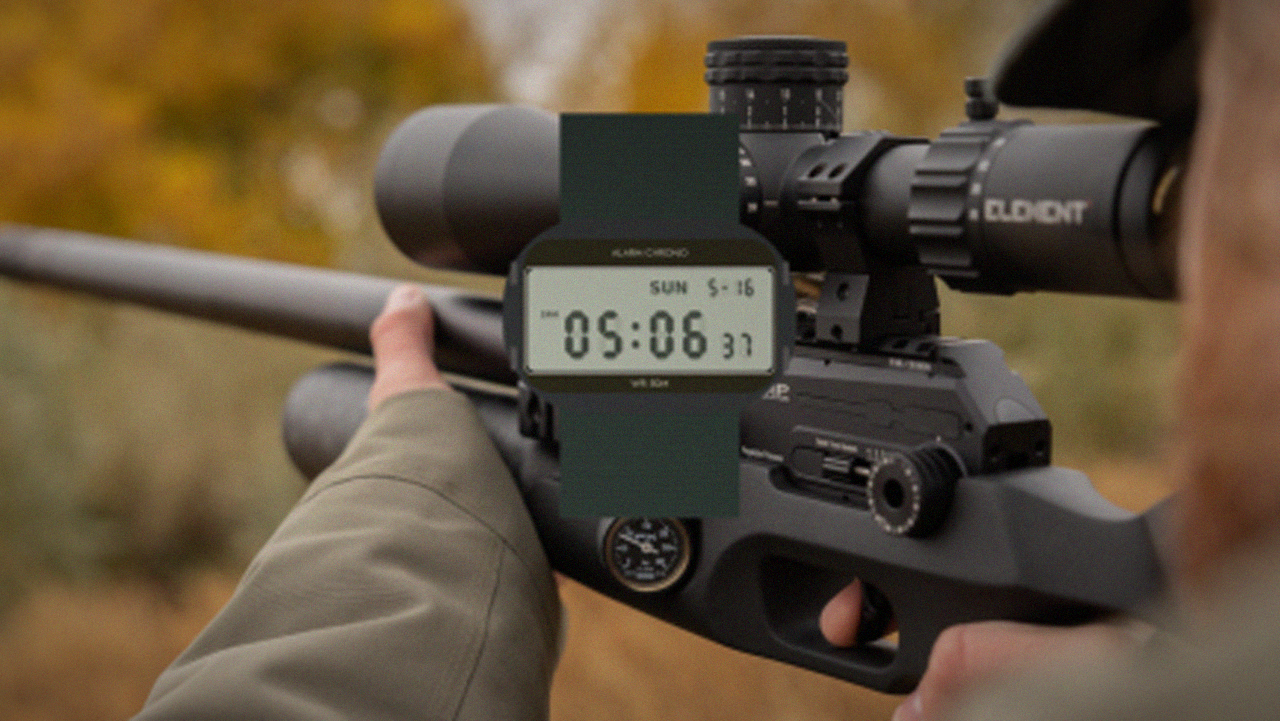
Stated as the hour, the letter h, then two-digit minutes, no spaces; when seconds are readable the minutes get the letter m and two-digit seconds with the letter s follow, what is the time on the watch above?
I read 5h06m37s
